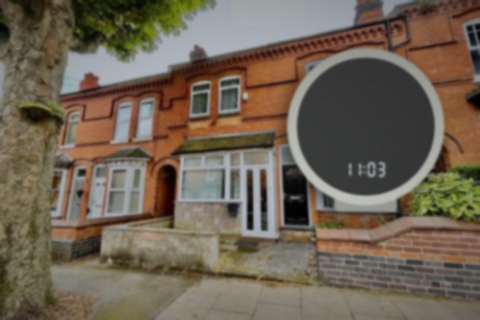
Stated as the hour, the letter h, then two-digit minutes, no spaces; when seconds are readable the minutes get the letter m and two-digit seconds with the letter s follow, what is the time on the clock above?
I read 11h03
